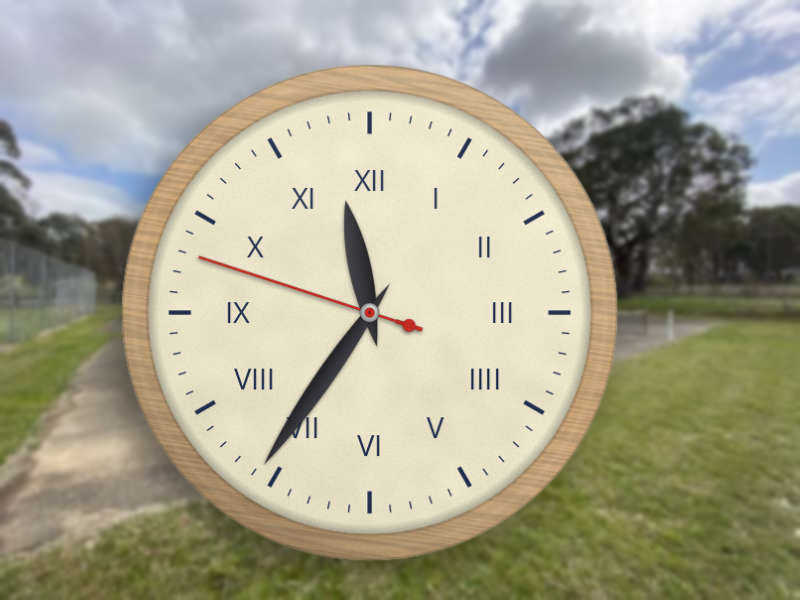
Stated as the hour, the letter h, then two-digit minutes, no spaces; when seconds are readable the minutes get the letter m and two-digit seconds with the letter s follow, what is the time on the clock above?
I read 11h35m48s
